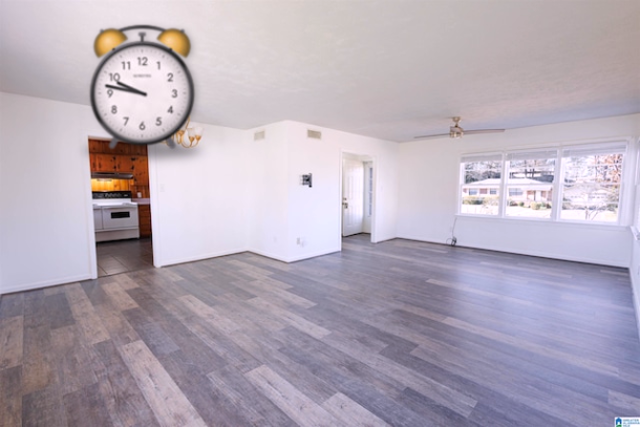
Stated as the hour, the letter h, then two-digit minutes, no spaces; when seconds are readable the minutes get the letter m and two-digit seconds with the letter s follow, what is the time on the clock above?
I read 9h47
